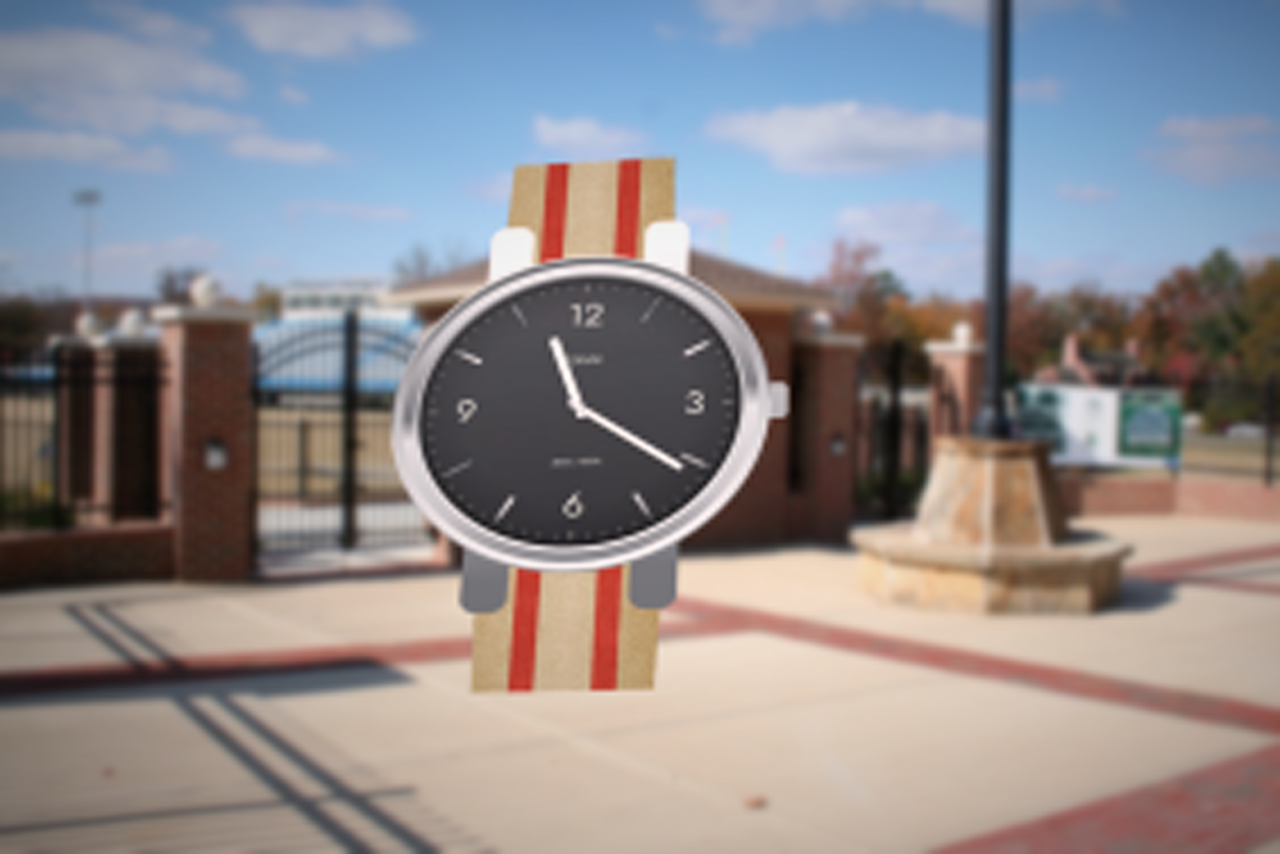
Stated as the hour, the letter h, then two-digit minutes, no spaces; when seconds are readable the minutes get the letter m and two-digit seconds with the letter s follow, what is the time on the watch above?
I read 11h21
